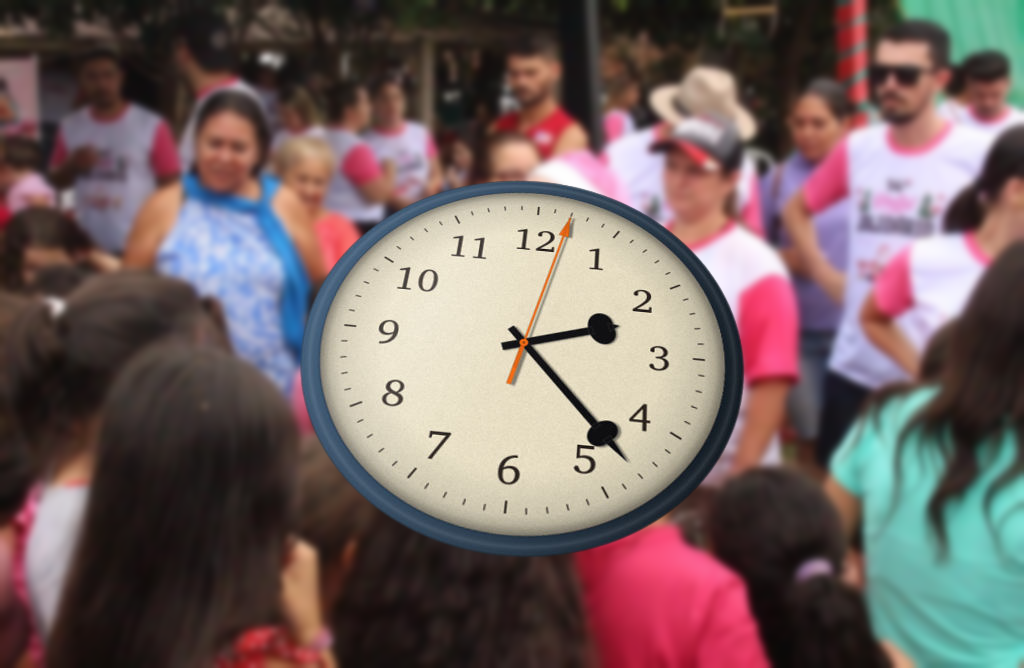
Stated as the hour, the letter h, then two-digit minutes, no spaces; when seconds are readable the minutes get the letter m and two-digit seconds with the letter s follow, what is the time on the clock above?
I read 2h23m02s
